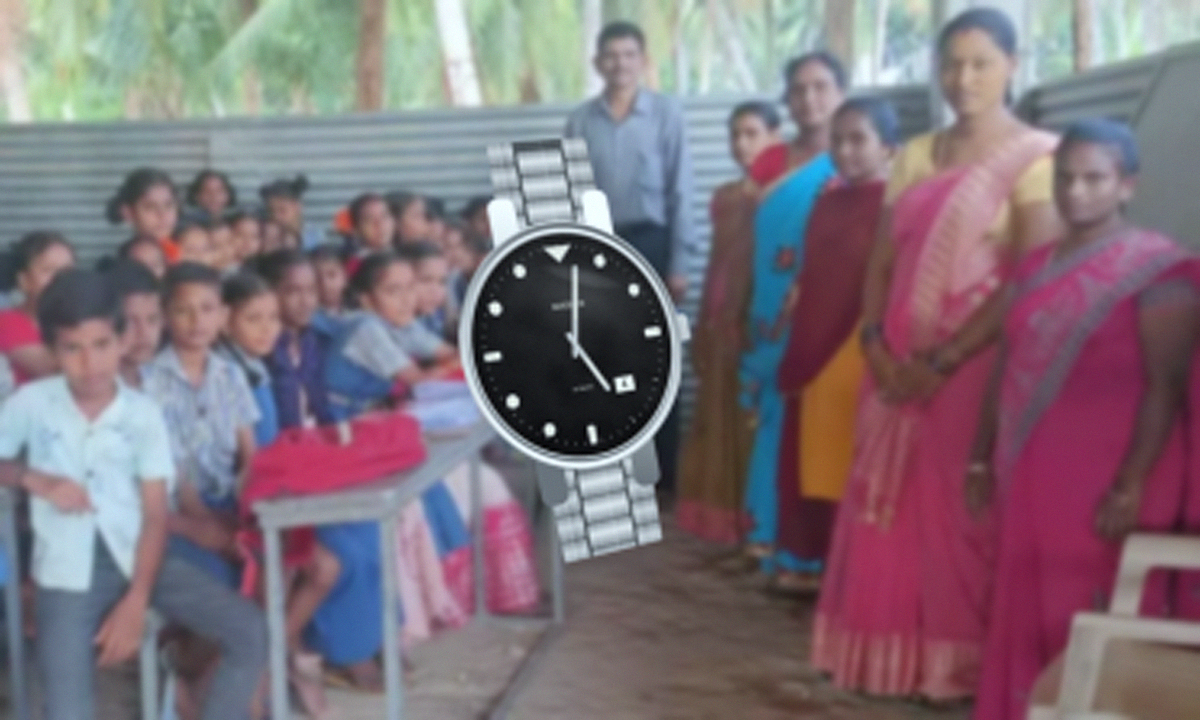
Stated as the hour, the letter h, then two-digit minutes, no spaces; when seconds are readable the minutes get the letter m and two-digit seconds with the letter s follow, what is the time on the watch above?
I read 5h02
